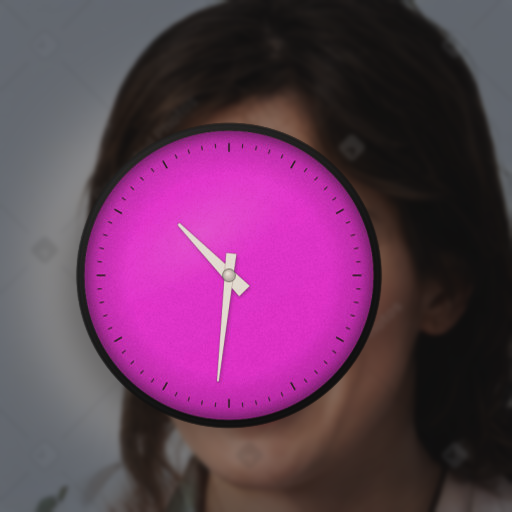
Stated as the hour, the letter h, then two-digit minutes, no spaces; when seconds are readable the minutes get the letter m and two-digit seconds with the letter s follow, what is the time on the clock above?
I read 10h31
